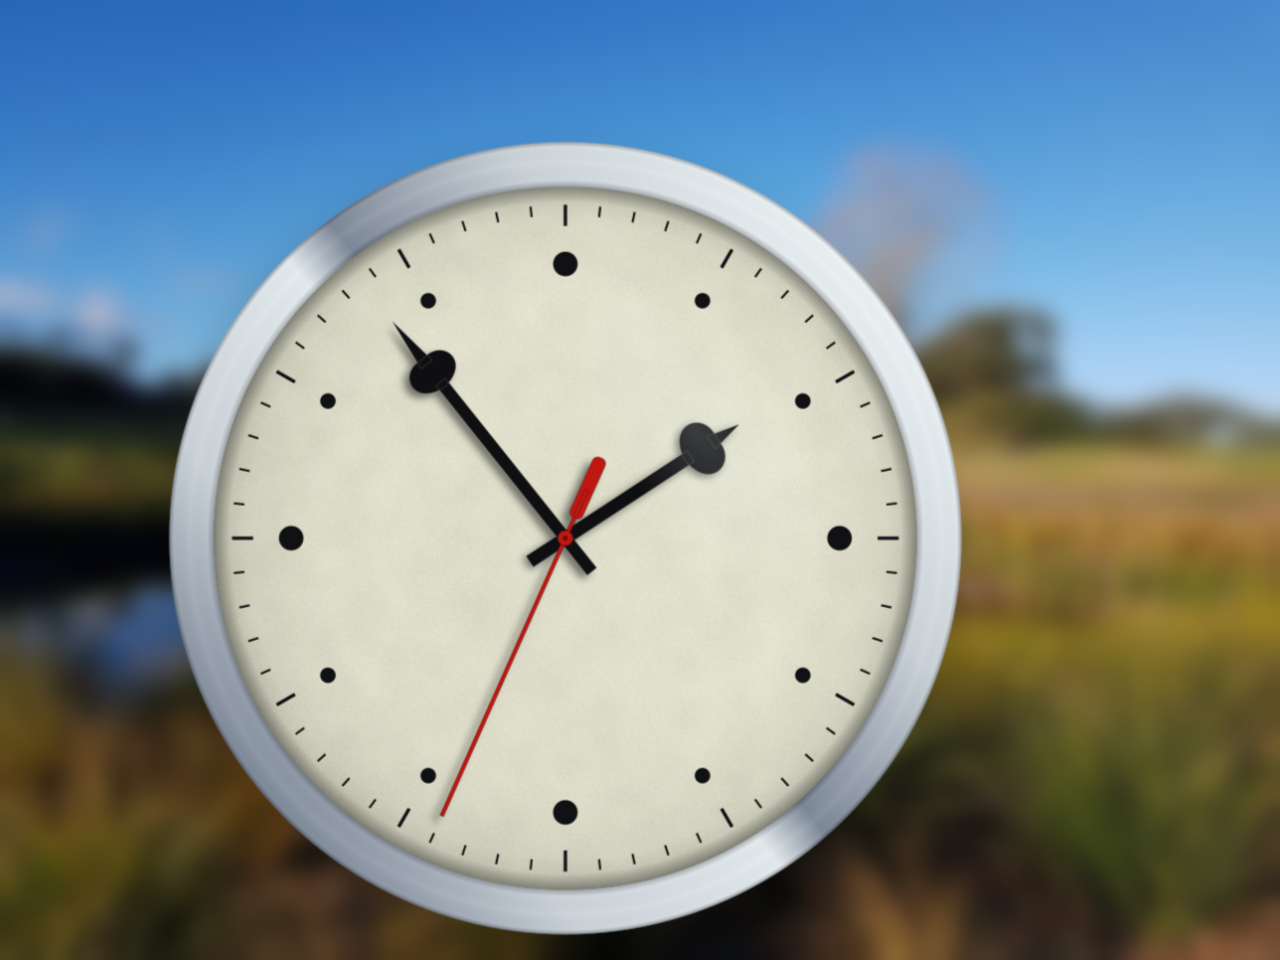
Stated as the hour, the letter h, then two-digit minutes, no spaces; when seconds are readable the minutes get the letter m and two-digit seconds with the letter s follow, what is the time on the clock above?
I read 1h53m34s
